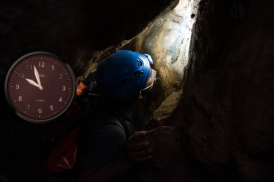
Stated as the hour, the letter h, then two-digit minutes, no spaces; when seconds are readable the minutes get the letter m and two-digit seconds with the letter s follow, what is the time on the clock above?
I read 9h57
